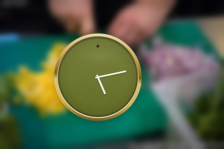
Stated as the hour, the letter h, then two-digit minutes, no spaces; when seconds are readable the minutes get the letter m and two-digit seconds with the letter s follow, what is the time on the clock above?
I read 5h13
